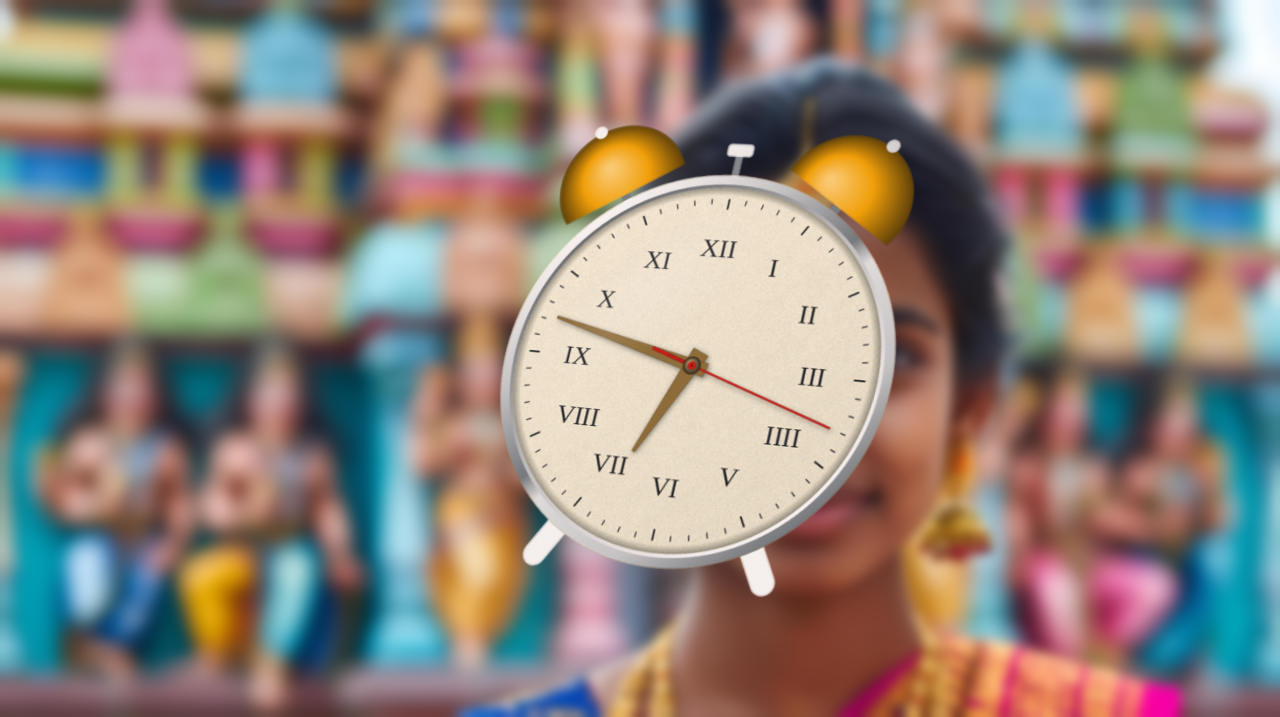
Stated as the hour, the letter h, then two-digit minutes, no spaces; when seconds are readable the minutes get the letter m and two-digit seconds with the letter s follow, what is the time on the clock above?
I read 6h47m18s
